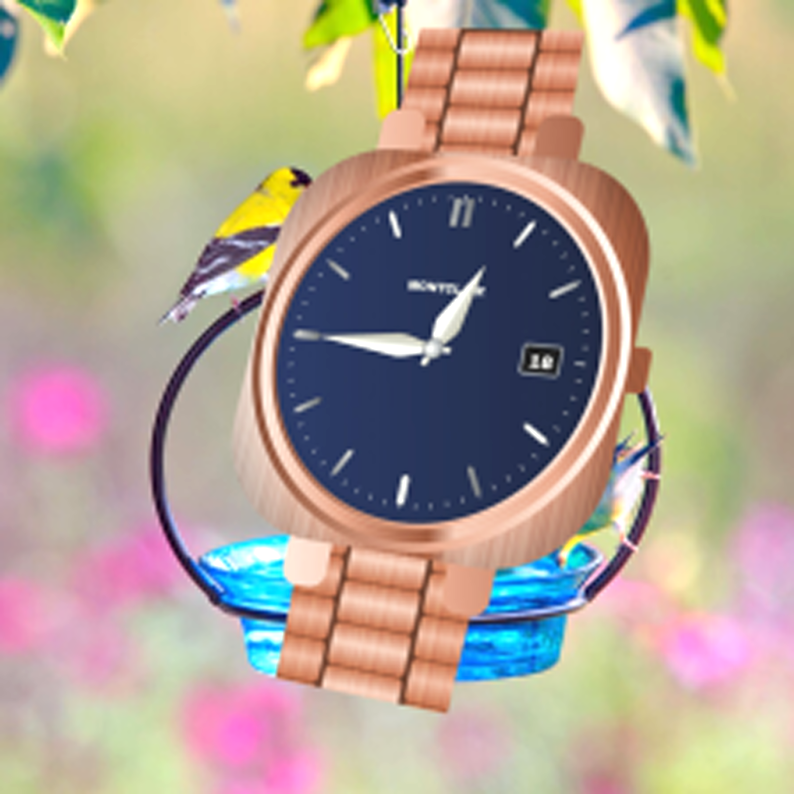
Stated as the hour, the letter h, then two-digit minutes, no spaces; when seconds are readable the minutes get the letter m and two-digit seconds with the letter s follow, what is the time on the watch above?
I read 12h45
